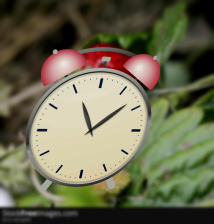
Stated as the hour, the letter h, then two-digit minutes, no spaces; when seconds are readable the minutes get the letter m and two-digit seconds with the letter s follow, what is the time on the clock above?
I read 11h08
